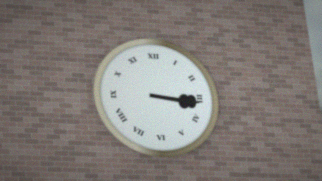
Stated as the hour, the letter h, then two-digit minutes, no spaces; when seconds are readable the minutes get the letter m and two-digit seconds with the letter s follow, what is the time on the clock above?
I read 3h16
